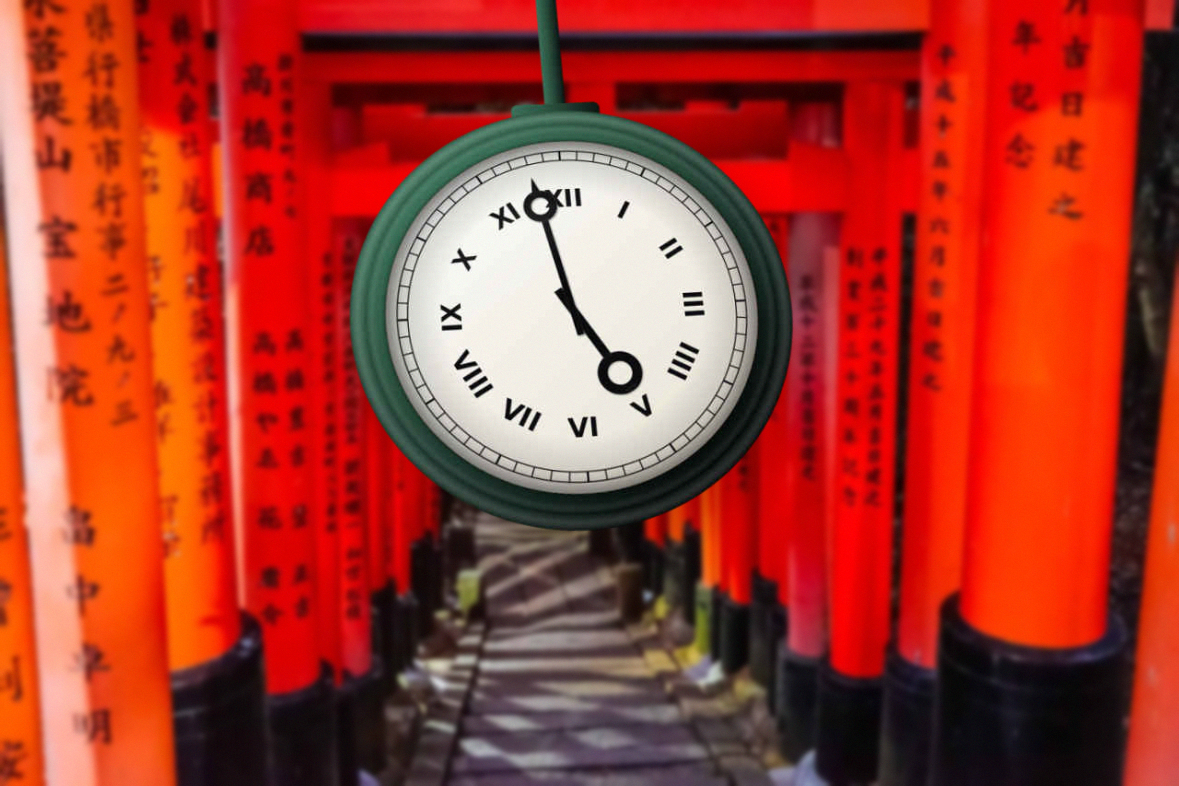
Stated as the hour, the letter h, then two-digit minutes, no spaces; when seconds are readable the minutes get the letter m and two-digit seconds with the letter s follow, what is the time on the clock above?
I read 4h58
